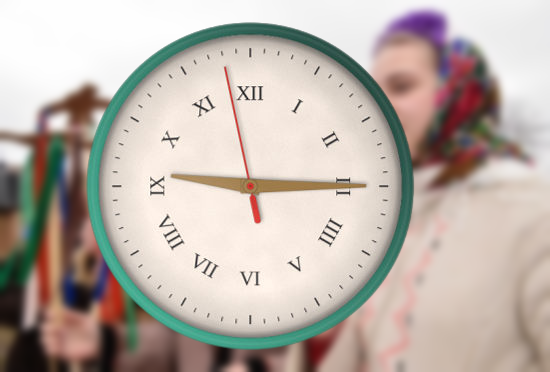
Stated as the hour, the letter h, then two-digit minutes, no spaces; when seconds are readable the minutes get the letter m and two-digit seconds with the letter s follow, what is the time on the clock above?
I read 9h14m58s
